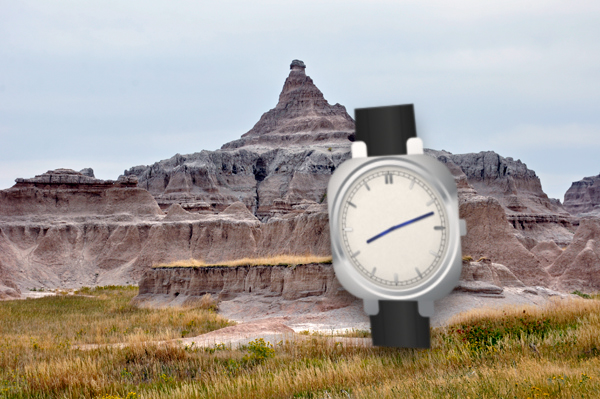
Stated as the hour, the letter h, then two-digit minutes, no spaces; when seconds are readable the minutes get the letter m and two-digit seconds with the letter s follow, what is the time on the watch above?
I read 8h12
